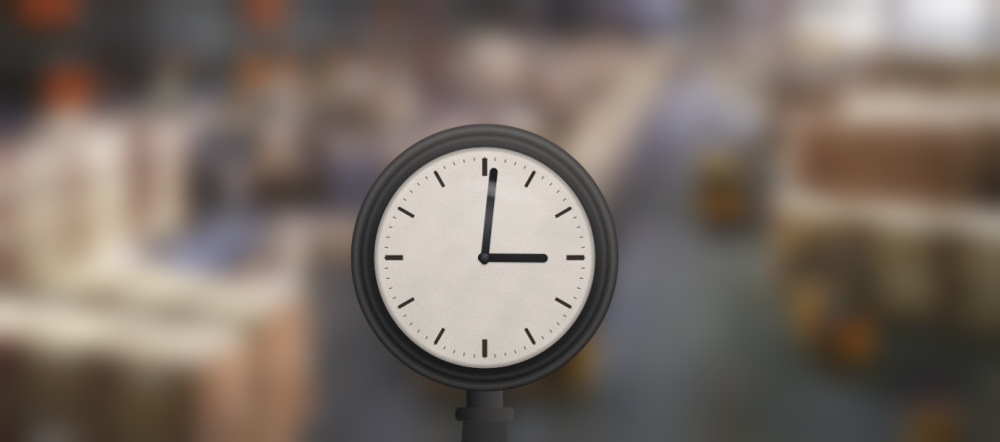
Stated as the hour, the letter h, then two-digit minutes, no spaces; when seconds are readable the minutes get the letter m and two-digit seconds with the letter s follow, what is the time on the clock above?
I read 3h01
